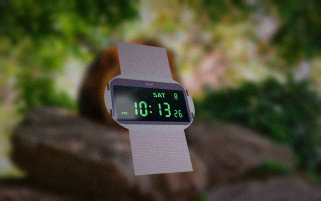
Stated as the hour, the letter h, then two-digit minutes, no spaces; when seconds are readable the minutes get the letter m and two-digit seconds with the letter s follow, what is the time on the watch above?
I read 10h13m26s
